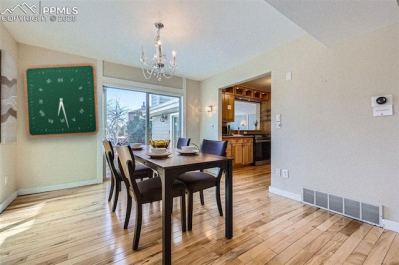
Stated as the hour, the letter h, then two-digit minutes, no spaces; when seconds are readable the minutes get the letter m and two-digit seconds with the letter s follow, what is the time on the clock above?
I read 6h28
